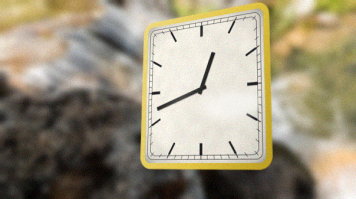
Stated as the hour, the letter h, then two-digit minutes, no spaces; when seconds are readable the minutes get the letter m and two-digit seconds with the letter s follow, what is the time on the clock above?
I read 12h42
